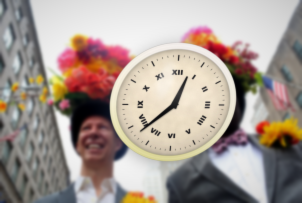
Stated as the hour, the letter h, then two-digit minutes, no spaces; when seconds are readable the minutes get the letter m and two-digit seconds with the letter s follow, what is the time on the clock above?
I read 12h38
